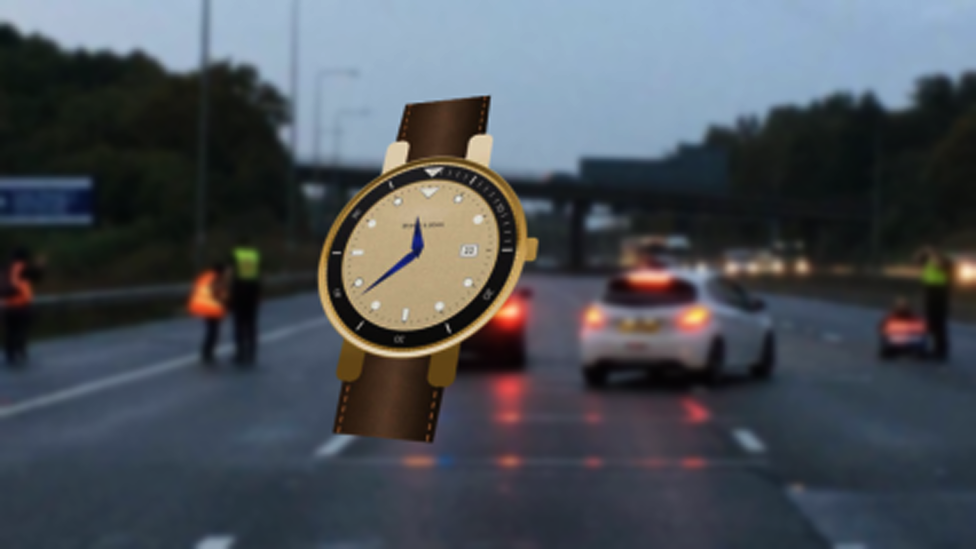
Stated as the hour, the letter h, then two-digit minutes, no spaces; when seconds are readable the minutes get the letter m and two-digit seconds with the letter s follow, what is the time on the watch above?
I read 11h38
